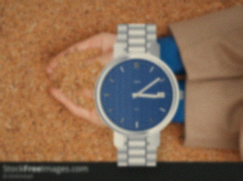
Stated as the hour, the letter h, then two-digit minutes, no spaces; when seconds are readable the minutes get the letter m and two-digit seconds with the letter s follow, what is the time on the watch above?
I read 3h09
